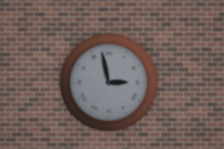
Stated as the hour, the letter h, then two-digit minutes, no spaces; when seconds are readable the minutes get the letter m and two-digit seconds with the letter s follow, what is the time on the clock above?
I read 2h58
